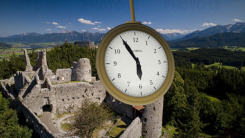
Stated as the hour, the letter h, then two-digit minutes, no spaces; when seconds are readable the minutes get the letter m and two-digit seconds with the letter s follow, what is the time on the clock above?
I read 5h55
